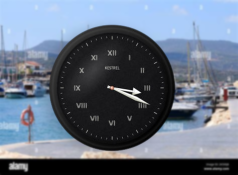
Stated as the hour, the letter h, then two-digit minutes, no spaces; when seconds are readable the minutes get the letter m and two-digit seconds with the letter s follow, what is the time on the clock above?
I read 3h19
